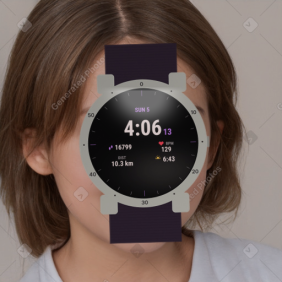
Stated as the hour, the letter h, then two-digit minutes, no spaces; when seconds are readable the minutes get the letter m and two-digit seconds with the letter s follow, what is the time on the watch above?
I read 4h06m13s
